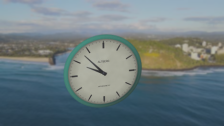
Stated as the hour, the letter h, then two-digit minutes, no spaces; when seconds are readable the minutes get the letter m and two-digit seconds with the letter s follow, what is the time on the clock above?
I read 9h53
